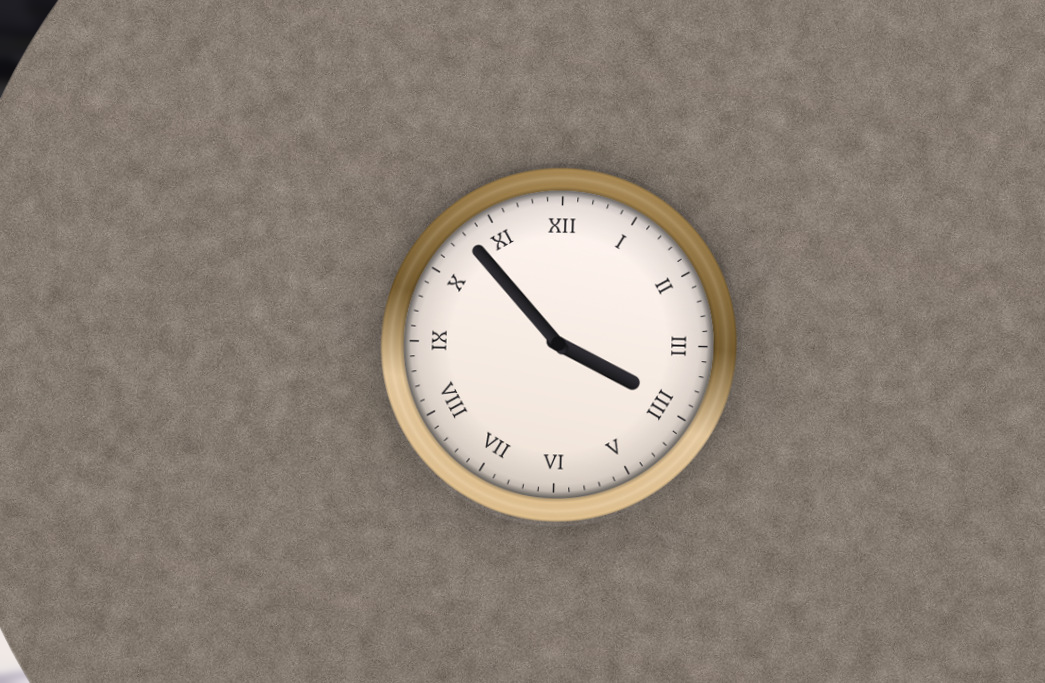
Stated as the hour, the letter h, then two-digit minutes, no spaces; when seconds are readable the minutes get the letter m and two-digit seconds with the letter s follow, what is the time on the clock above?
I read 3h53
